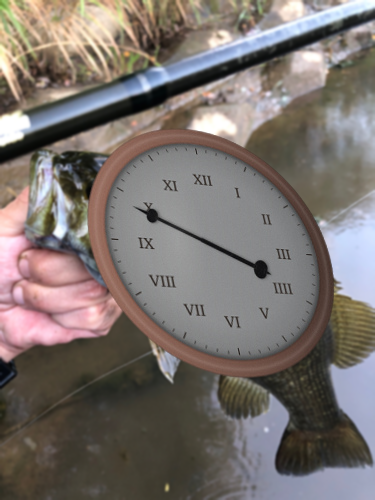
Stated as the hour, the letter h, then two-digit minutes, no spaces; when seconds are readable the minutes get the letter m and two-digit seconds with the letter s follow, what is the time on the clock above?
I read 3h49
